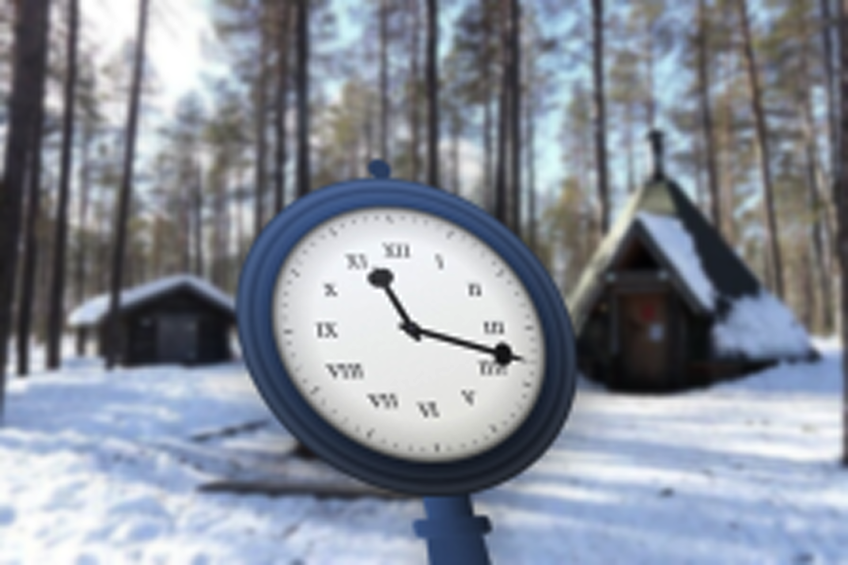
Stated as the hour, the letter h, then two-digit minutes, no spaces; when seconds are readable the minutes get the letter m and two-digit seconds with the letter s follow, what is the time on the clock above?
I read 11h18
